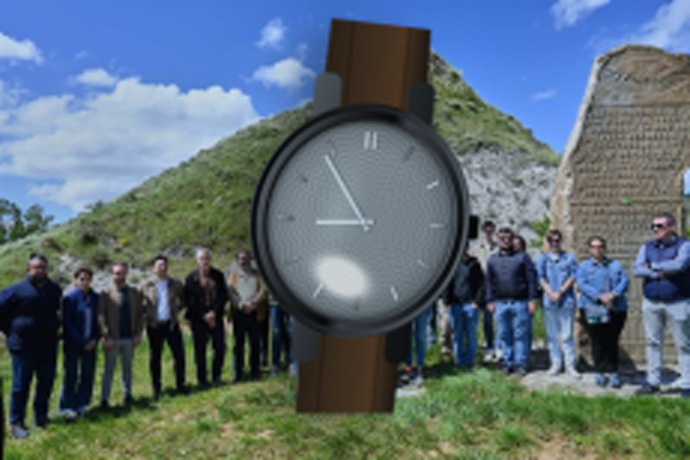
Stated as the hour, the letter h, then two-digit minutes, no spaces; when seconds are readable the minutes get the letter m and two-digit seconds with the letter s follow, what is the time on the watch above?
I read 8h54
